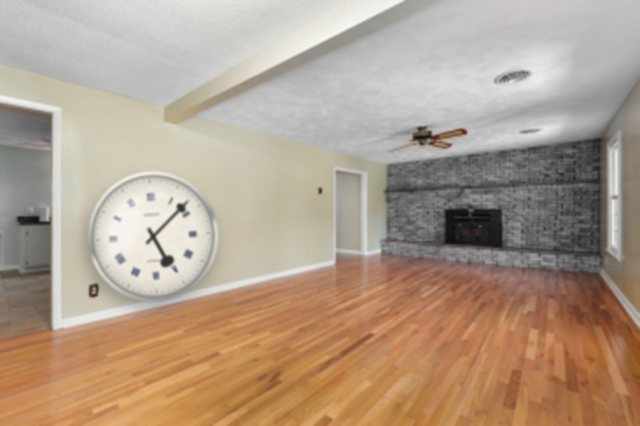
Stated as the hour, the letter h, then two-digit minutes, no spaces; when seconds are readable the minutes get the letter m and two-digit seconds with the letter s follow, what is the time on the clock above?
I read 5h08
